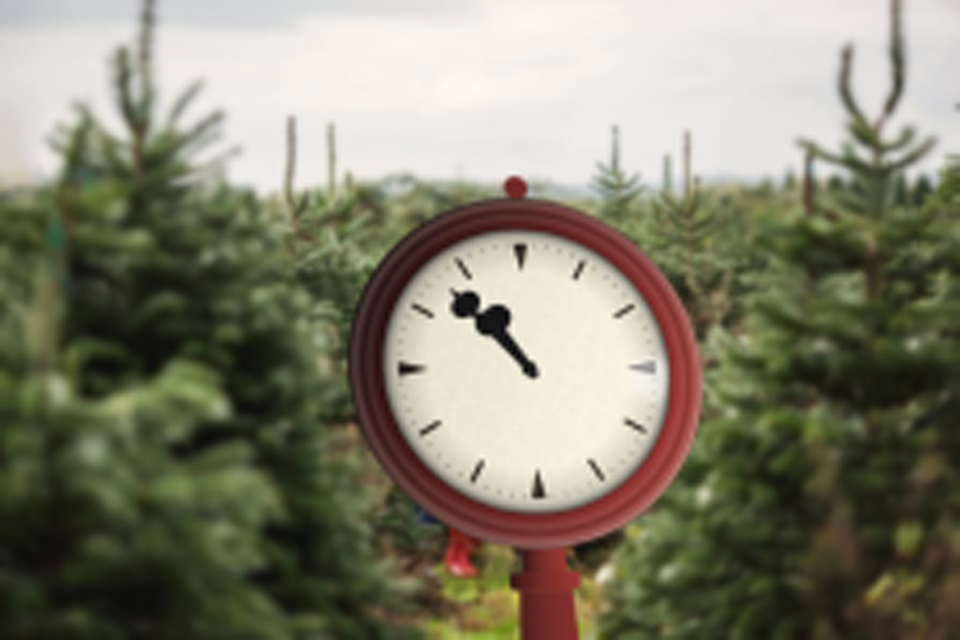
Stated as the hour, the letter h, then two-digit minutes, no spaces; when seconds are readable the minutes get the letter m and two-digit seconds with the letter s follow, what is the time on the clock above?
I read 10h53
